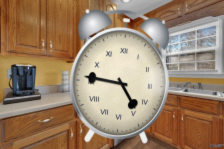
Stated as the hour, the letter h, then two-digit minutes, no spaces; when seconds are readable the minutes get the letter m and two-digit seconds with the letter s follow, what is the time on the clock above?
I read 4h46
